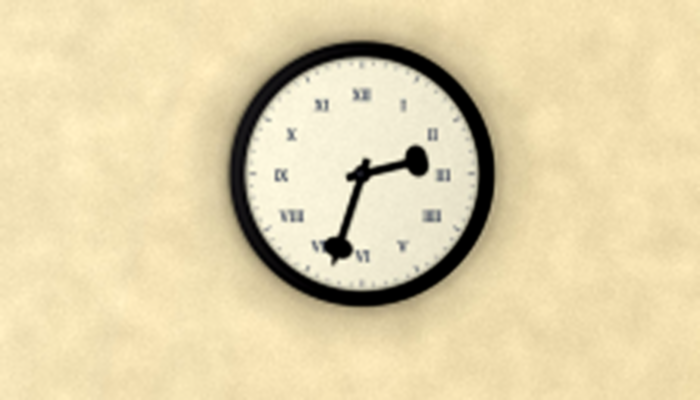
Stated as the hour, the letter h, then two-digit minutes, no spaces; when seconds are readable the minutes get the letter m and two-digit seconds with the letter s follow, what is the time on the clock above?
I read 2h33
